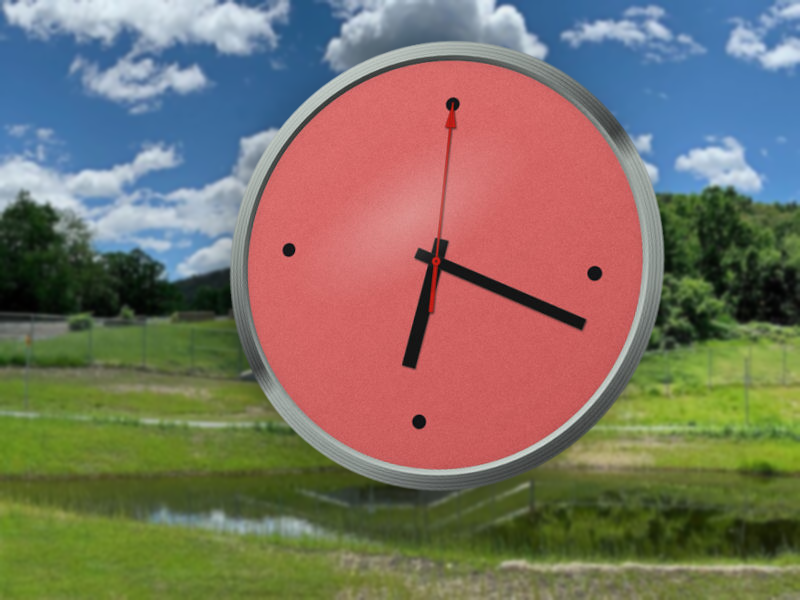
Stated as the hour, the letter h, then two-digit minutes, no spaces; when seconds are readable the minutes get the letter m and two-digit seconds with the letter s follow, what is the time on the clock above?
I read 6h18m00s
